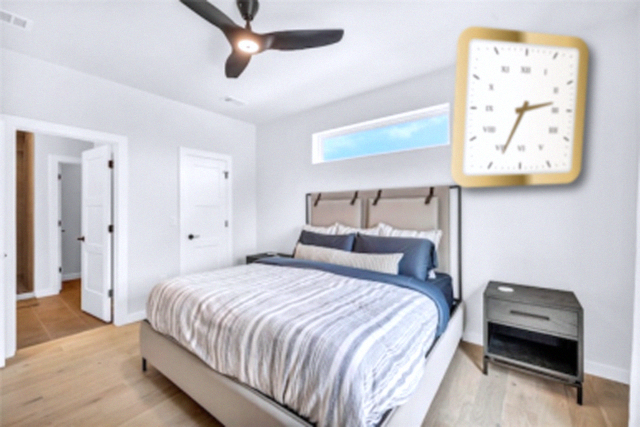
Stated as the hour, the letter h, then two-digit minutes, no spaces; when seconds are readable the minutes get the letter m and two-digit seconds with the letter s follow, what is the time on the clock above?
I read 2h34
